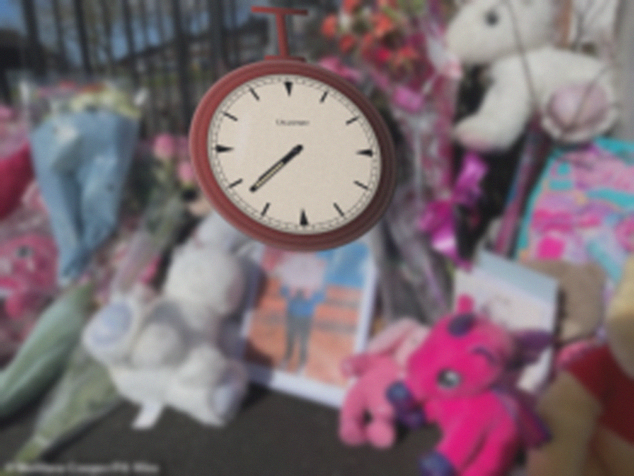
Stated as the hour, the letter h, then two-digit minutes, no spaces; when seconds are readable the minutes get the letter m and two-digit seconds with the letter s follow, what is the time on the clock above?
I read 7h38
